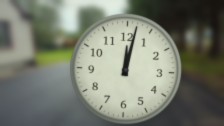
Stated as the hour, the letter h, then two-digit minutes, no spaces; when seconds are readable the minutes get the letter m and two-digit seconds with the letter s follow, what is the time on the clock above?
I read 12h02
